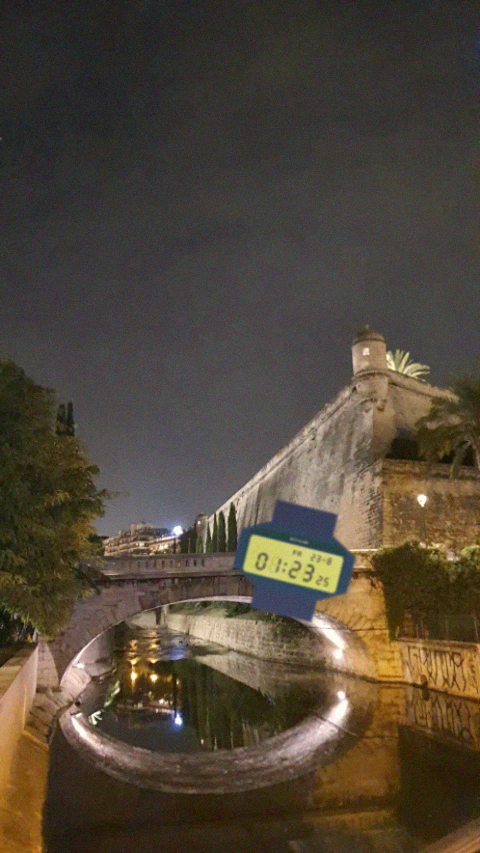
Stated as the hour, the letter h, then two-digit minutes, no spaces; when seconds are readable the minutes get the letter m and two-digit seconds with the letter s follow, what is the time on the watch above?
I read 1h23
